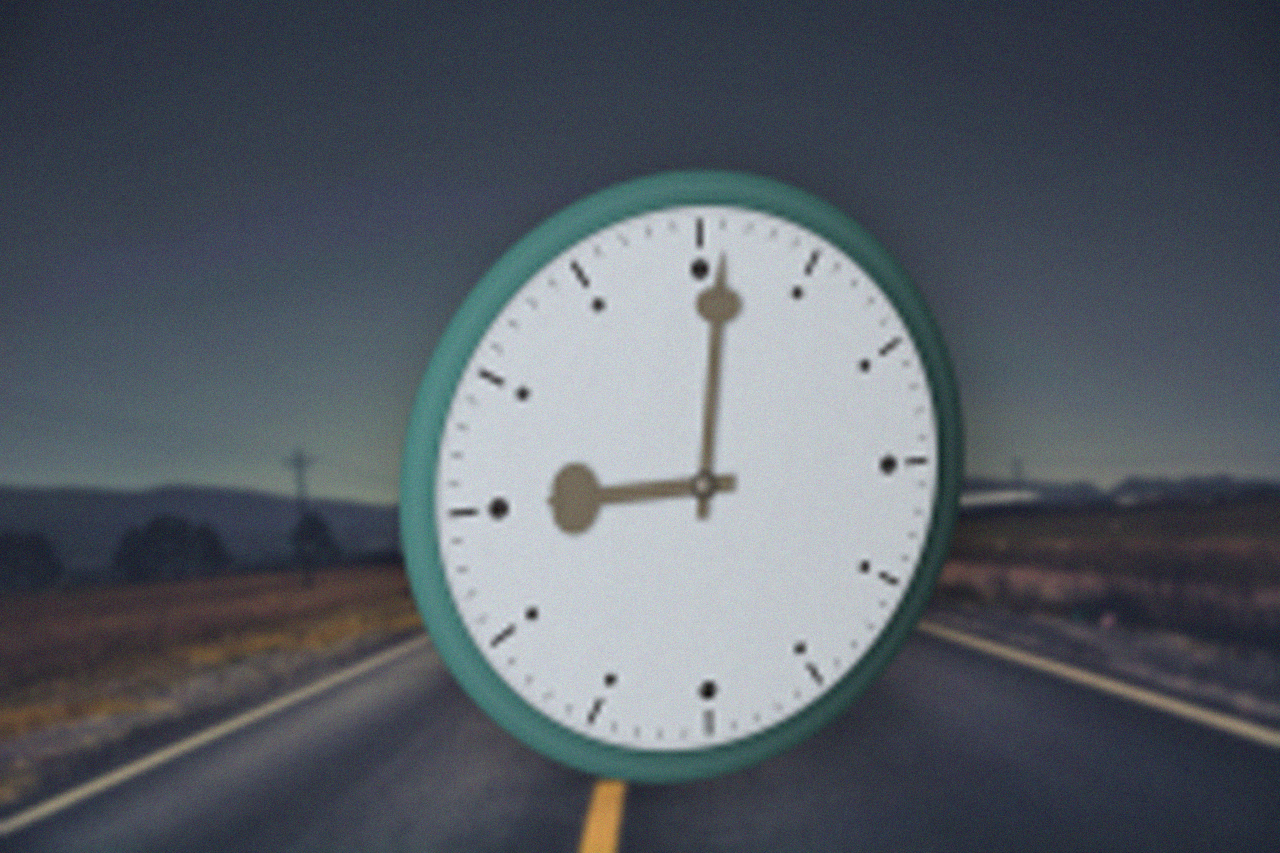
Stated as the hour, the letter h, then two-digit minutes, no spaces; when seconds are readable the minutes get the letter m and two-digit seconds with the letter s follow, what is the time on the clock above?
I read 9h01
